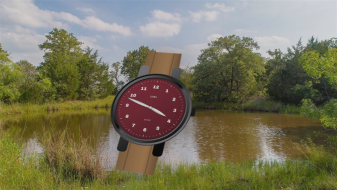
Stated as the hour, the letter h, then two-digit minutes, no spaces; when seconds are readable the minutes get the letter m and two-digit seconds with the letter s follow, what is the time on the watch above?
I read 3h48
